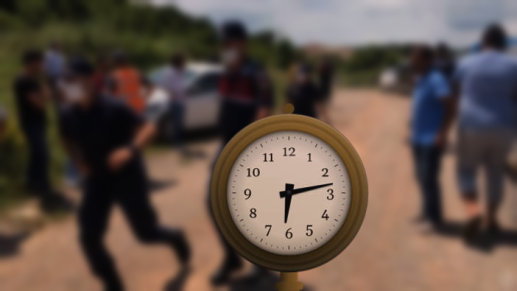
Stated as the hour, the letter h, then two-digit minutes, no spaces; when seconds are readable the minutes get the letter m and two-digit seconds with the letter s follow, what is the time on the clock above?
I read 6h13
